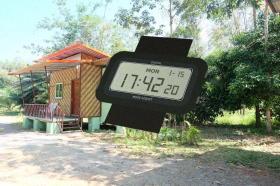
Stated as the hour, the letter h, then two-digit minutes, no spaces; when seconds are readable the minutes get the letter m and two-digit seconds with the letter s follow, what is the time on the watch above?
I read 17h42m20s
